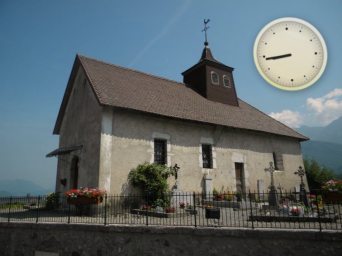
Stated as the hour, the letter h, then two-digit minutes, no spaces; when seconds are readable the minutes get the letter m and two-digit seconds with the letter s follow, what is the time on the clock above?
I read 8h44
